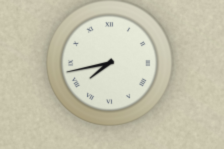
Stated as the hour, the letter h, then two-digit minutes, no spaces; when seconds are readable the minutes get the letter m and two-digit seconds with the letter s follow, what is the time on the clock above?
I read 7h43
